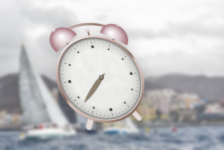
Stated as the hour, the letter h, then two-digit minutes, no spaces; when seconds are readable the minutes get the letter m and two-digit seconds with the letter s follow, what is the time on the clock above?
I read 7h38
